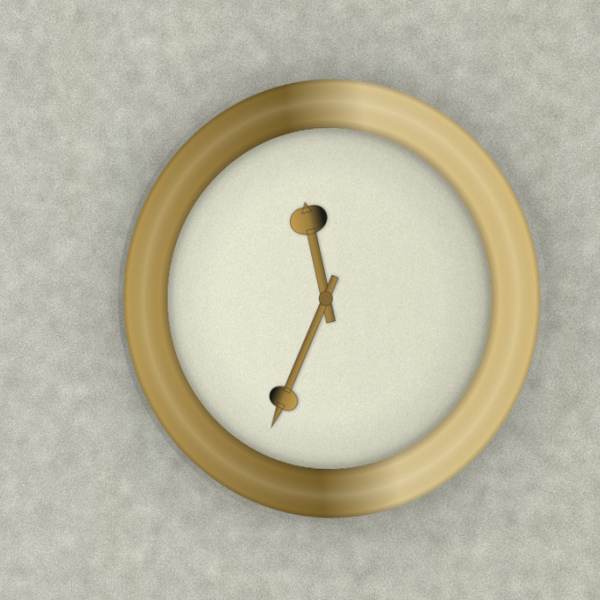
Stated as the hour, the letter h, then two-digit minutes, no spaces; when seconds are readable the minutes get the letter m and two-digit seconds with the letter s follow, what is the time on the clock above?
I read 11h34
